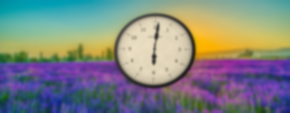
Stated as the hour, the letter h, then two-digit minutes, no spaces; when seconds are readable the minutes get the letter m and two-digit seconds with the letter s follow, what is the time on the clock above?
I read 6h01
